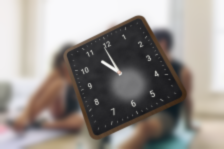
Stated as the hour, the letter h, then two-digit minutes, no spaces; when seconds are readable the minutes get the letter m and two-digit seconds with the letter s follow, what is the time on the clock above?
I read 10h59
